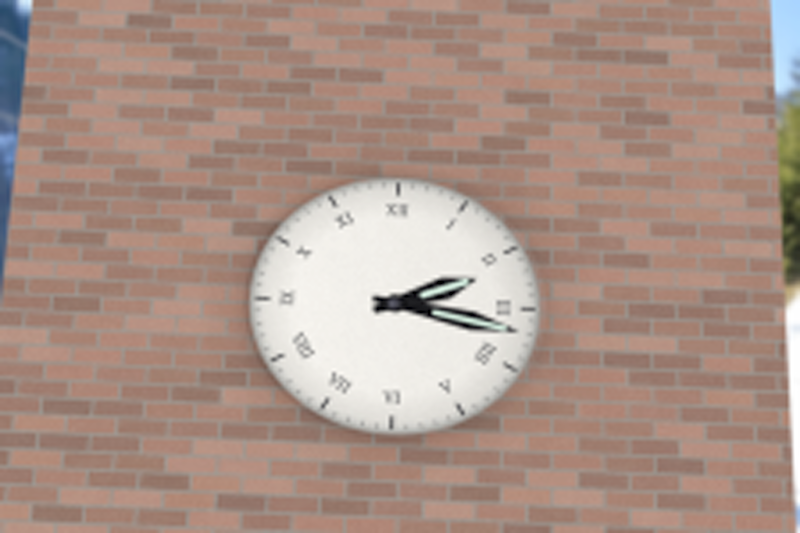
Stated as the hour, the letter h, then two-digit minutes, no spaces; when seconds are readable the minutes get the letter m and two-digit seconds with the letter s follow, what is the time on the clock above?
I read 2h17
